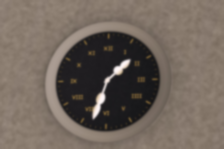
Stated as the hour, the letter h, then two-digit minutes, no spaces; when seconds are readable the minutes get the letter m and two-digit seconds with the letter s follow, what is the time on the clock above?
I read 1h33
